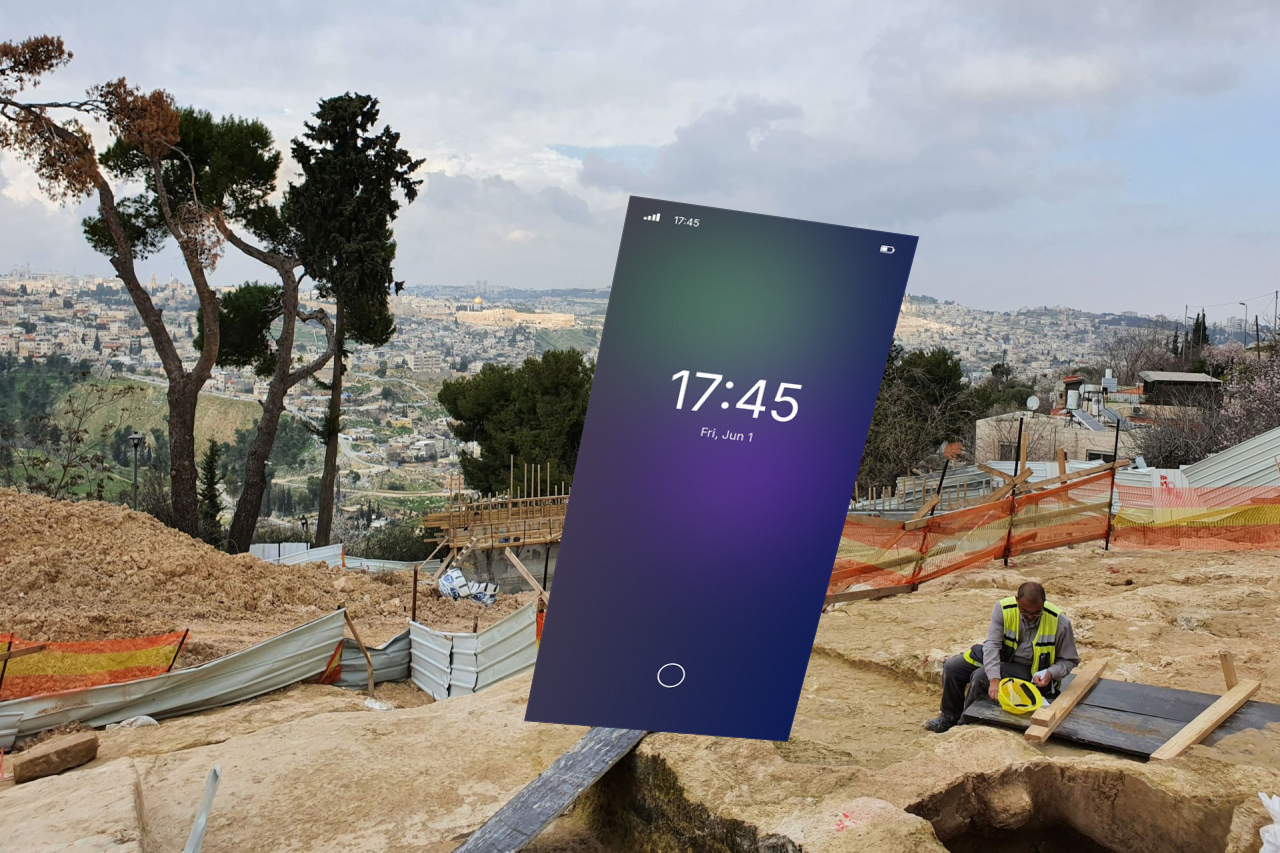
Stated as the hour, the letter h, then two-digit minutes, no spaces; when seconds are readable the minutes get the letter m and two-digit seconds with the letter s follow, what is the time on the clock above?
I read 17h45
